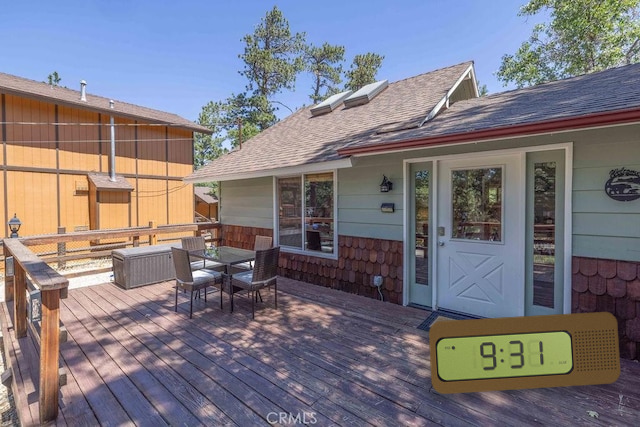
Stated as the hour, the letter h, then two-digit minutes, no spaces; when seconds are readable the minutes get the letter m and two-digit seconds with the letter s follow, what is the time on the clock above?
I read 9h31
